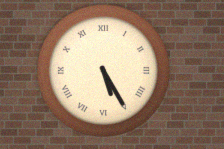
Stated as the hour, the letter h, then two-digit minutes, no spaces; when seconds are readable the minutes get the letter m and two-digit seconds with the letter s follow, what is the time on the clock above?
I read 5h25
